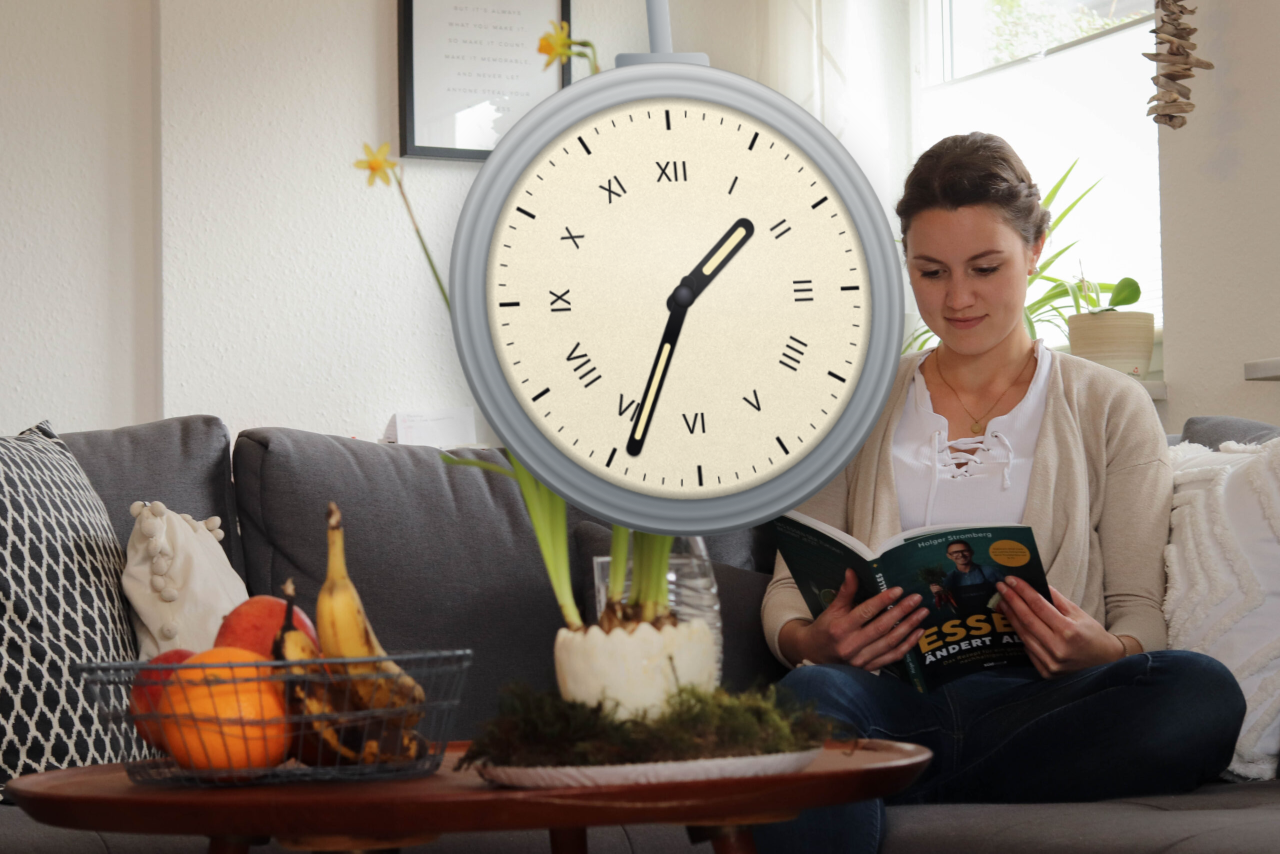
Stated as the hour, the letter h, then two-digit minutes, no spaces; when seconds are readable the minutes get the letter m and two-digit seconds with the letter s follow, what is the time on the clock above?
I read 1h34
